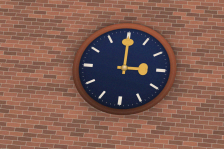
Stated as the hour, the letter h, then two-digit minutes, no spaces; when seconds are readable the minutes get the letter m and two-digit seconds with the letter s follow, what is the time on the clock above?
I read 3h00
